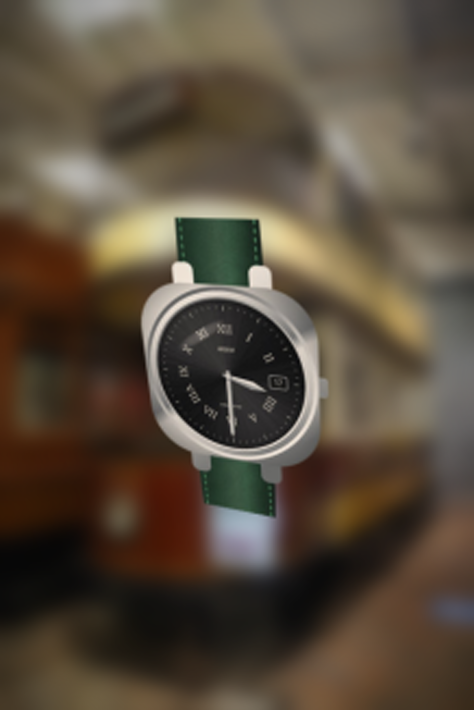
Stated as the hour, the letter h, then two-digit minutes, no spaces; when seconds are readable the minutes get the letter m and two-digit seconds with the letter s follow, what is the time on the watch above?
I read 3h30
